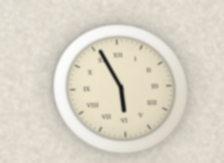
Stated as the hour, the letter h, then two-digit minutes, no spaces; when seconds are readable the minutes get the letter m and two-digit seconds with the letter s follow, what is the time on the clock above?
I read 5h56
